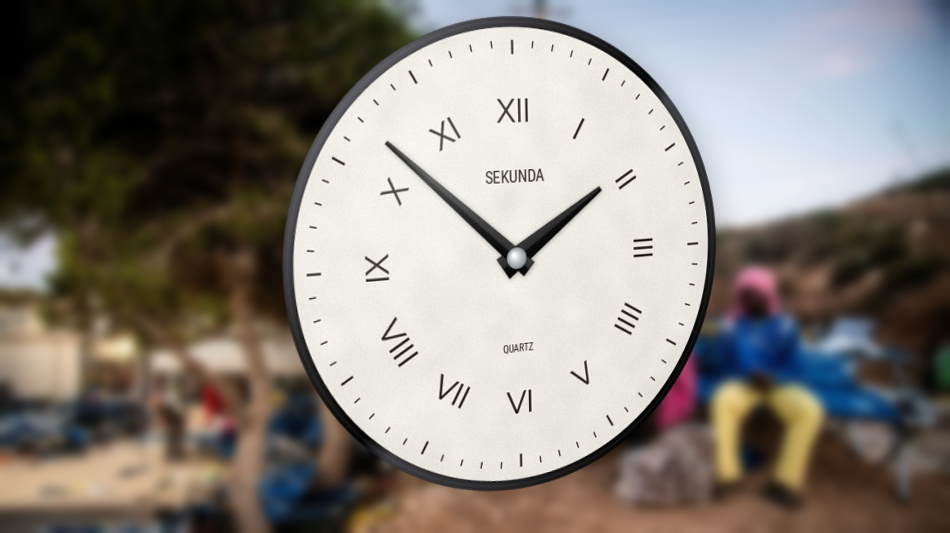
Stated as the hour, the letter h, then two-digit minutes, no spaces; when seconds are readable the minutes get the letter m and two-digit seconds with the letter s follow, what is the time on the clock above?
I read 1h52
